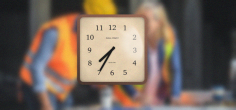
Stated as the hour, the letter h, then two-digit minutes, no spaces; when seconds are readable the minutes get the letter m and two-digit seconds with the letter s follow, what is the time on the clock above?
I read 7h35
